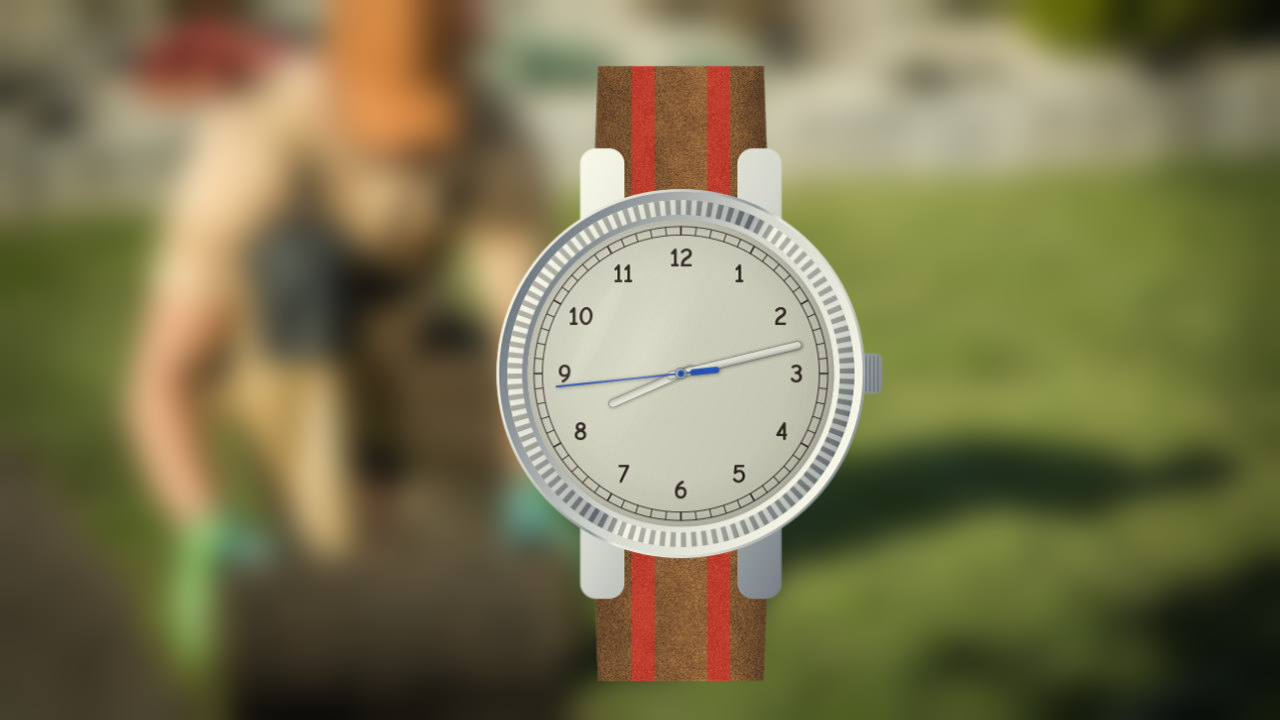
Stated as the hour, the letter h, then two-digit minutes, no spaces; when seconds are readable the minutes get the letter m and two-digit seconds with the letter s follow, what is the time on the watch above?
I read 8h12m44s
